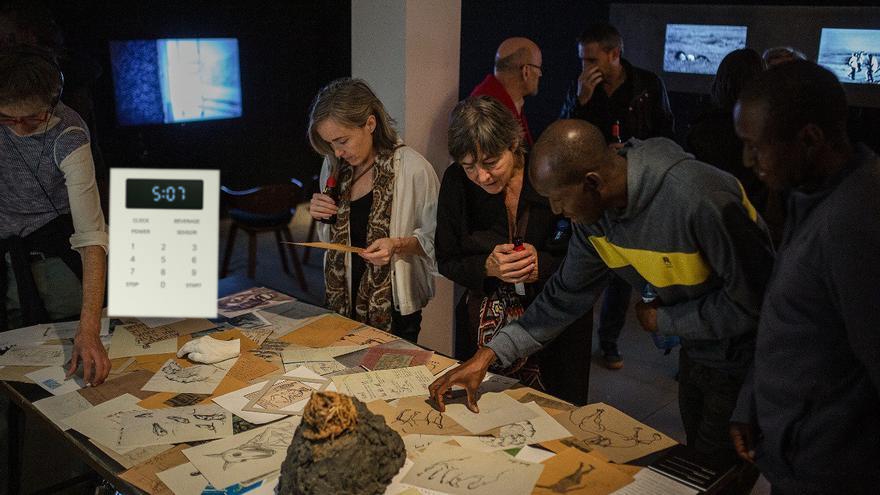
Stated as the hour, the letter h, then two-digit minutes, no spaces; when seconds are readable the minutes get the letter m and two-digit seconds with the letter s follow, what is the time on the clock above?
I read 5h07
